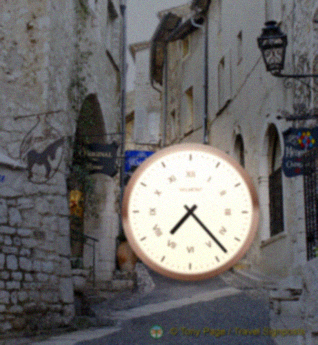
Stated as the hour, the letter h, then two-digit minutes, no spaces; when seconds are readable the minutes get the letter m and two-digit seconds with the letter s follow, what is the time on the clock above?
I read 7h23
